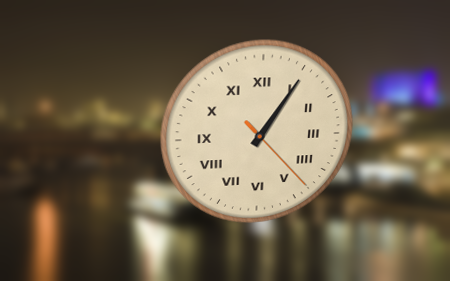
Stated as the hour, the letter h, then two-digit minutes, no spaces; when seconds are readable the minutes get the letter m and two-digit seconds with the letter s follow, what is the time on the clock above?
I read 1h05m23s
